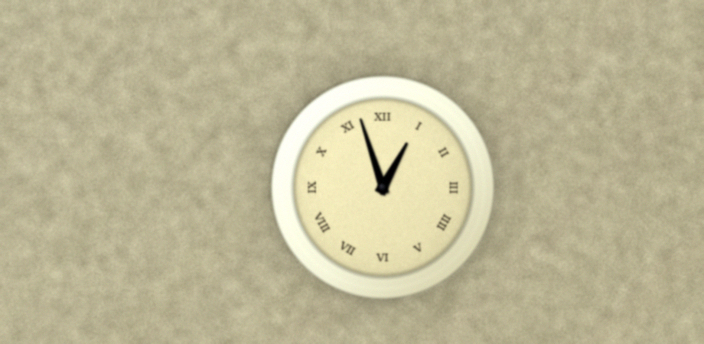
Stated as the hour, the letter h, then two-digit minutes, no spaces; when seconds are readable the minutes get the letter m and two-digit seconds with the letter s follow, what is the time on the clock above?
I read 12h57
